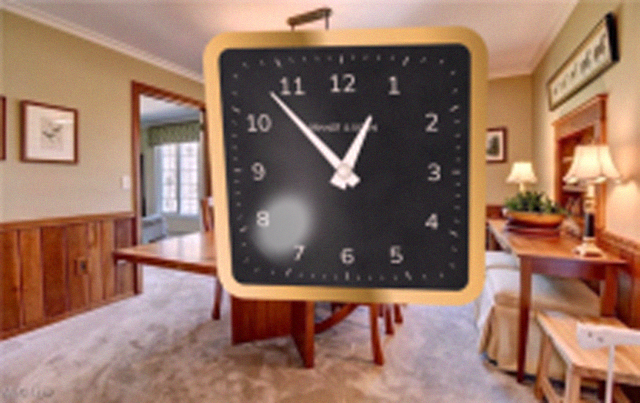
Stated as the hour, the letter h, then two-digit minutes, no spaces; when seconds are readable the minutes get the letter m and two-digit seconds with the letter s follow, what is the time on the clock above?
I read 12h53
